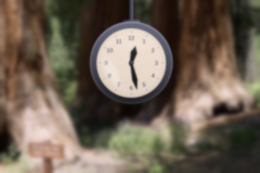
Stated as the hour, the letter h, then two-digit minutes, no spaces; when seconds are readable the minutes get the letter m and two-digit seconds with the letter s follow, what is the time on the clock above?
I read 12h28
